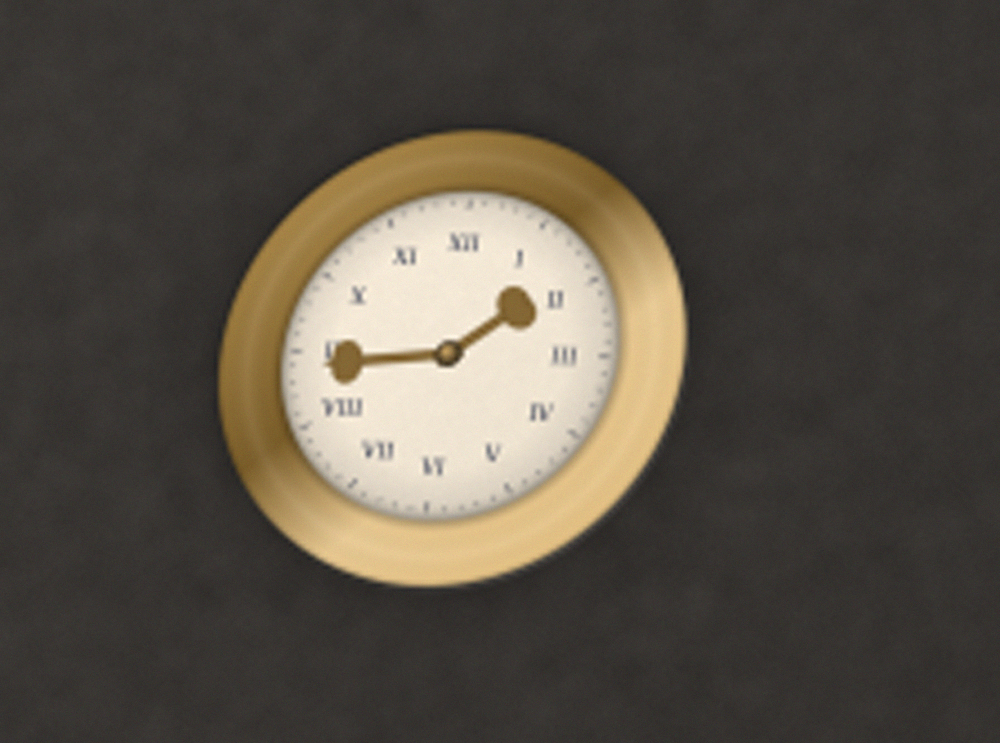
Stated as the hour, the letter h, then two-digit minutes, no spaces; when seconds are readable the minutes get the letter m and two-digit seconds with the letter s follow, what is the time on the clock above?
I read 1h44
